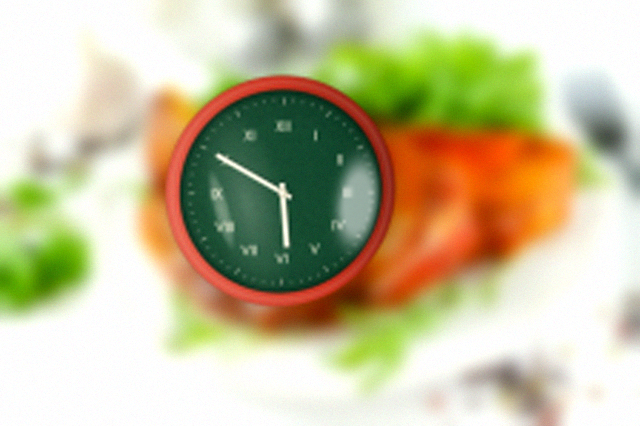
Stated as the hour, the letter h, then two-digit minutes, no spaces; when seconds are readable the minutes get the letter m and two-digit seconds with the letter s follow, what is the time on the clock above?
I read 5h50
